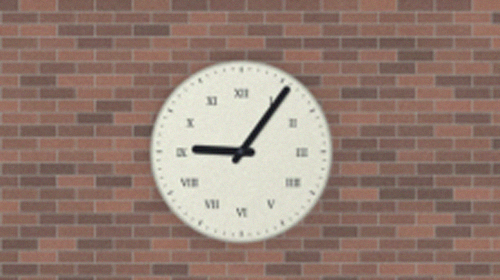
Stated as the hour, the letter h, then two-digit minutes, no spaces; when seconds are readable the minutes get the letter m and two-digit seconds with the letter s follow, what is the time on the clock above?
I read 9h06
